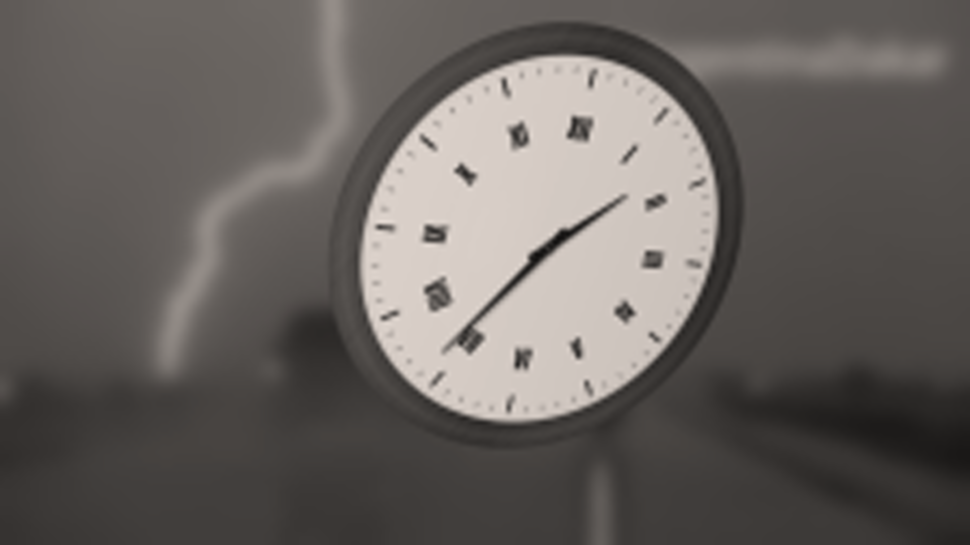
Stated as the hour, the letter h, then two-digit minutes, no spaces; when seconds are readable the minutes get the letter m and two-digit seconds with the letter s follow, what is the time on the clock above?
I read 1h36
